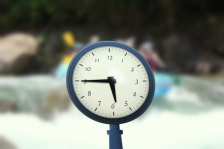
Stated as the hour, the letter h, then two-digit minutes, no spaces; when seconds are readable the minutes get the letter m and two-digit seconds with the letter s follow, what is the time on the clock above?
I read 5h45
